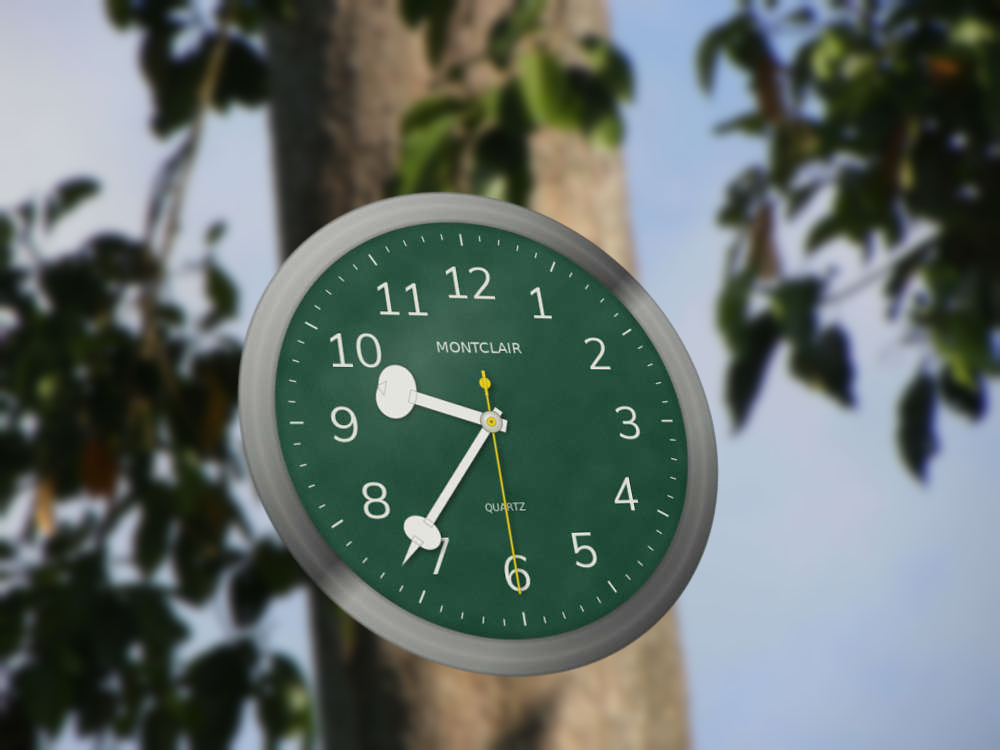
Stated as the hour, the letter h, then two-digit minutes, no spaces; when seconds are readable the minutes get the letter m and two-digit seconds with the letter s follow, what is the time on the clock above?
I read 9h36m30s
